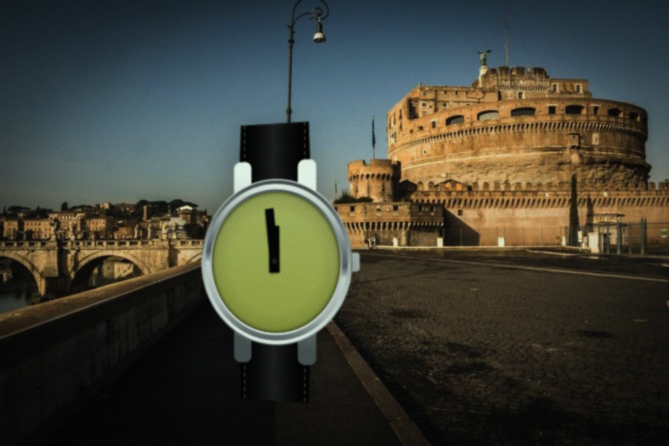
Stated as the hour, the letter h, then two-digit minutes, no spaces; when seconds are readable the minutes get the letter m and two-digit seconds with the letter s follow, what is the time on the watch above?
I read 11h59
